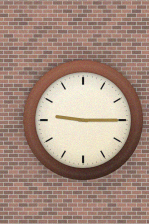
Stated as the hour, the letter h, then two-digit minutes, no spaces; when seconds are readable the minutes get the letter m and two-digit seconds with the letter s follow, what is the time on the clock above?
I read 9h15
